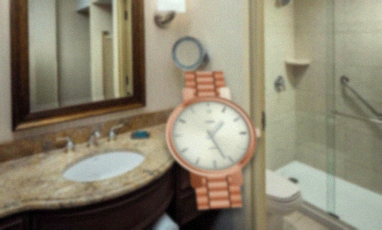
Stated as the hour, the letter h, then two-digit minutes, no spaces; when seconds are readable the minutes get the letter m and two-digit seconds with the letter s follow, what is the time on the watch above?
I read 1h26
